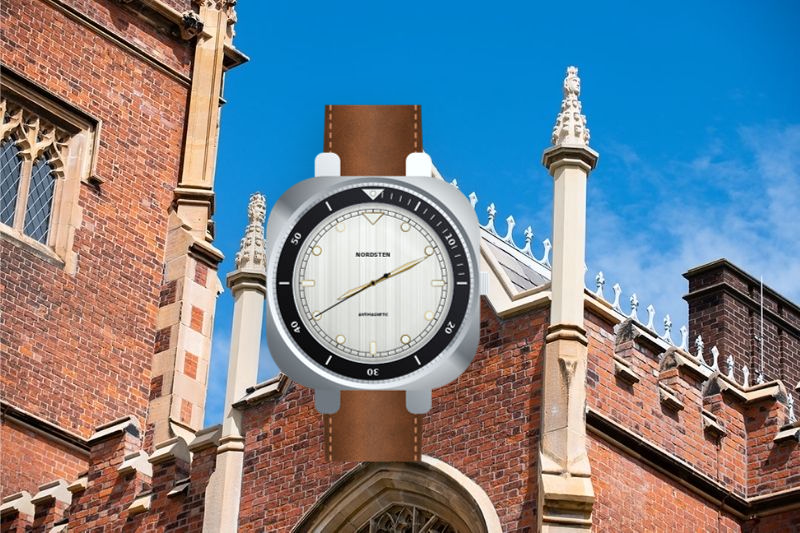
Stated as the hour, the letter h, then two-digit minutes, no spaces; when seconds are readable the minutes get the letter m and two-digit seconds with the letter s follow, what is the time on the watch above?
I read 8h10m40s
